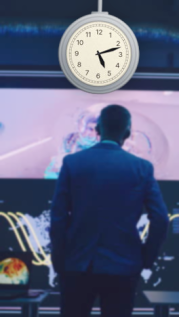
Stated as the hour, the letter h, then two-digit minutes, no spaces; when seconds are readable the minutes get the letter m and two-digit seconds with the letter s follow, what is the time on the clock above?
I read 5h12
